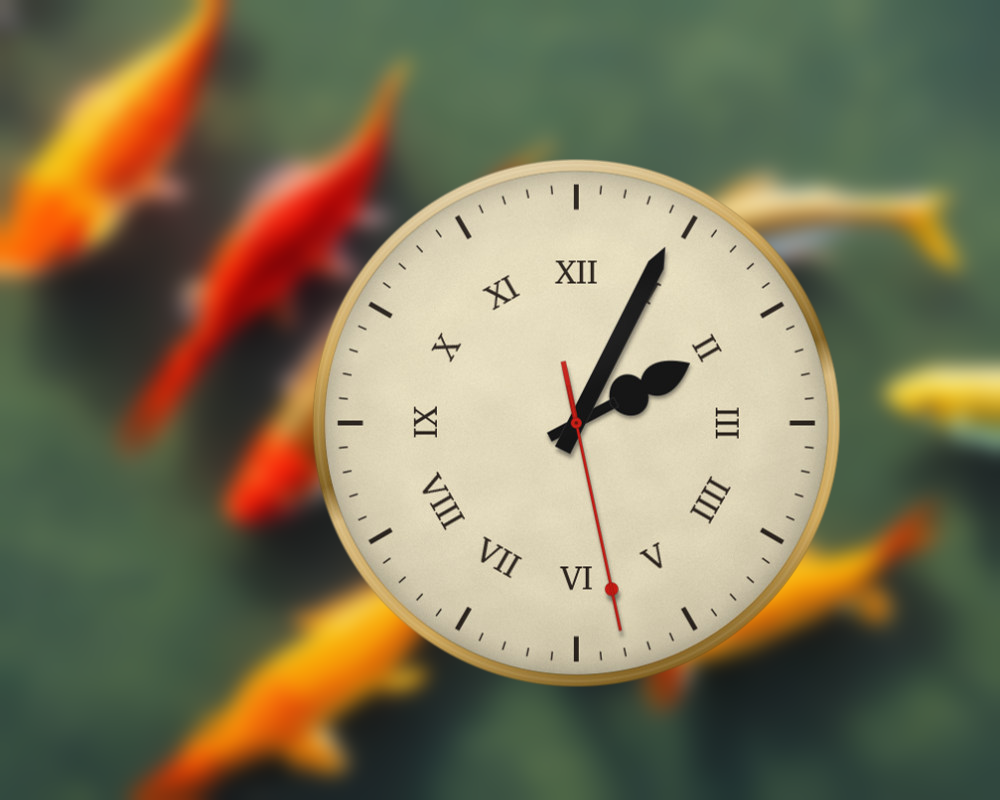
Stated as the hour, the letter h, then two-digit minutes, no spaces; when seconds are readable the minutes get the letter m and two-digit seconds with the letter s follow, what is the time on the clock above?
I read 2h04m28s
